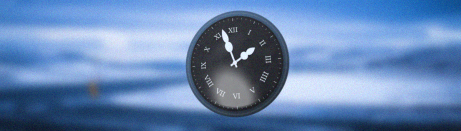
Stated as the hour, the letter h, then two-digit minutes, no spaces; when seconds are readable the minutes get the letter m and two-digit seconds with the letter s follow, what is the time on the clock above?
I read 1h57
